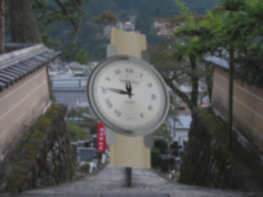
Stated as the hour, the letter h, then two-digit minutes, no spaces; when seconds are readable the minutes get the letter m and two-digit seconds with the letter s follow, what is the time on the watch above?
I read 11h46
